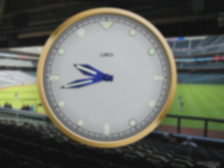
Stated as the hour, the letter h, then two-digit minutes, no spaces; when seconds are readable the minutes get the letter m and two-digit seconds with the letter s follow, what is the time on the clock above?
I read 9h43
